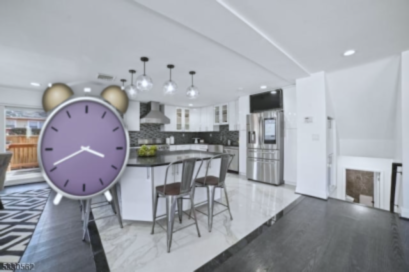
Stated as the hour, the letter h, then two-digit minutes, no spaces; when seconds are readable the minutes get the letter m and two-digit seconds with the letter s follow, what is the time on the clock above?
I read 3h41
